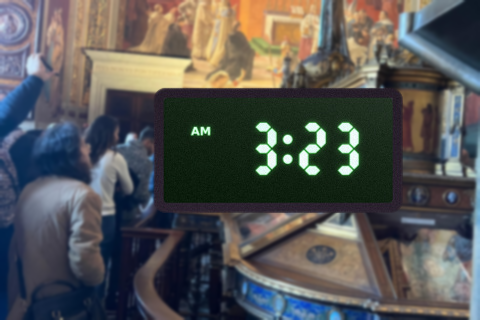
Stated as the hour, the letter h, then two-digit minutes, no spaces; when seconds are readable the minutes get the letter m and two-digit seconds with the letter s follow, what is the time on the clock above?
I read 3h23
